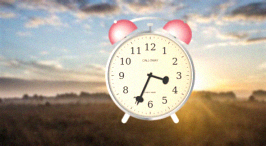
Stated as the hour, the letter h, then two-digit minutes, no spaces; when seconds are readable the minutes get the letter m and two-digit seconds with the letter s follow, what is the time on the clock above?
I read 3h34
